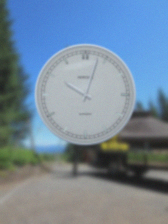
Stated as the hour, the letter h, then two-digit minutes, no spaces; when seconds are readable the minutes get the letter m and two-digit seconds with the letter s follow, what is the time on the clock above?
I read 10h03
